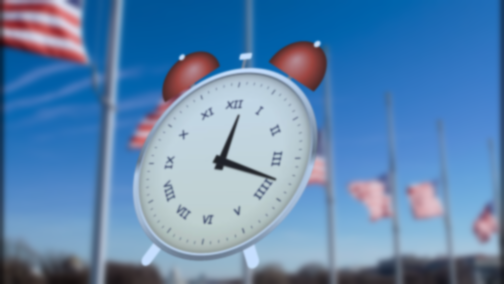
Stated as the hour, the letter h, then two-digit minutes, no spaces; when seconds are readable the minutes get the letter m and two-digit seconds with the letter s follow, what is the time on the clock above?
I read 12h18
